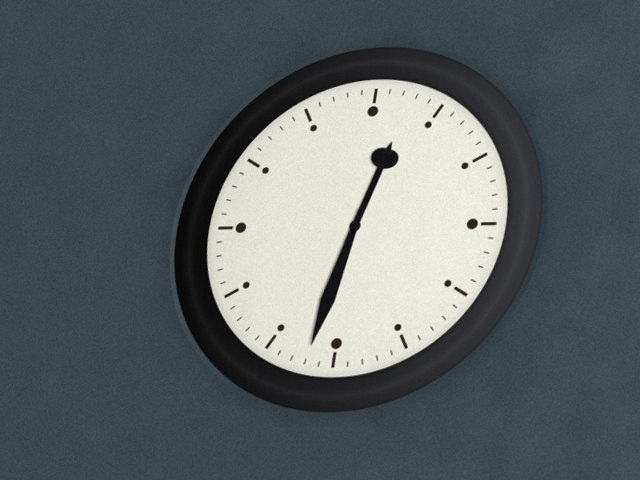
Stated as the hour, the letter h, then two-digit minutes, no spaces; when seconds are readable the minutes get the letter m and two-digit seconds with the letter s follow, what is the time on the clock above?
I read 12h32
